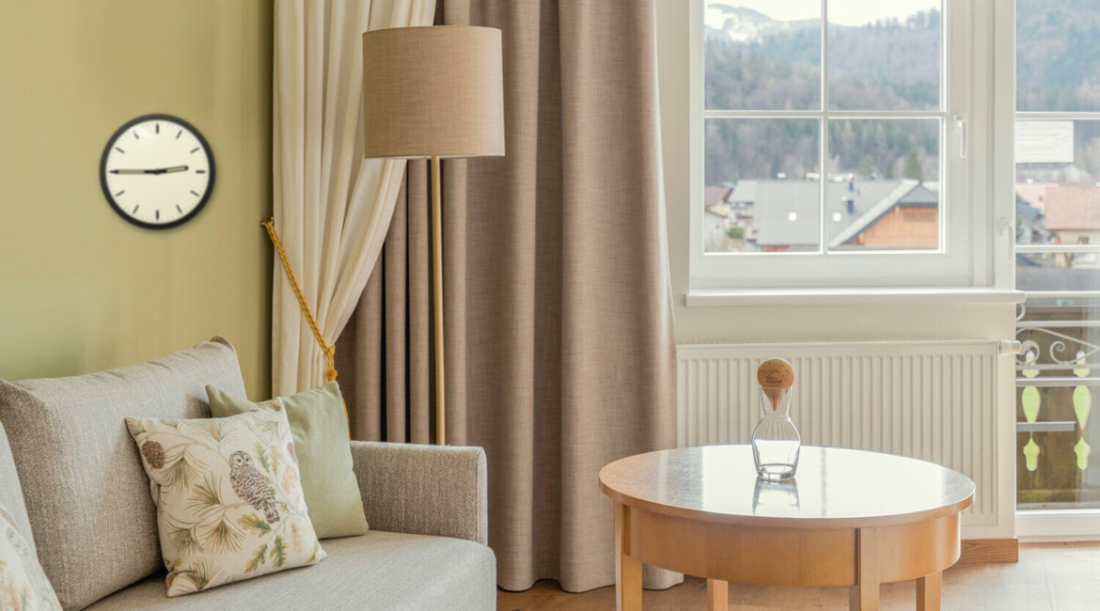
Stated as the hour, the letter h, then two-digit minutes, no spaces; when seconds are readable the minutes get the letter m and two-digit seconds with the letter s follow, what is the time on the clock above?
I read 2h45
